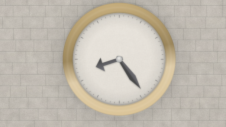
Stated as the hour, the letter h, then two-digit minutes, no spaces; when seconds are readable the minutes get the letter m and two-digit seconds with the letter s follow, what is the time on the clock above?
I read 8h24
